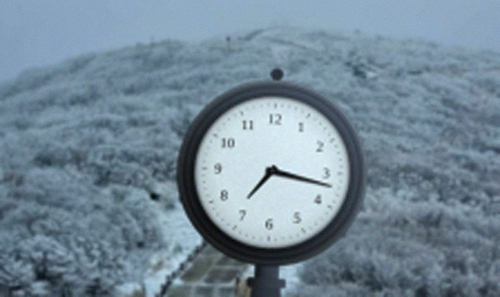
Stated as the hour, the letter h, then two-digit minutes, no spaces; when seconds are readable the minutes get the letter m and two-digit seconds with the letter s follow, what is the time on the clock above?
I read 7h17
